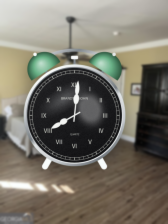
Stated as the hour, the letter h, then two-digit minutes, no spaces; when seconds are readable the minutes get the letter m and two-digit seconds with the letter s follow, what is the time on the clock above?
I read 8h01
